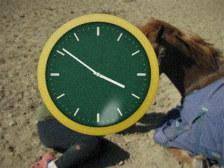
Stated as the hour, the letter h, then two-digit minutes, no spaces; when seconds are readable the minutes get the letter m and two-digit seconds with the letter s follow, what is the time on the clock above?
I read 3h51
